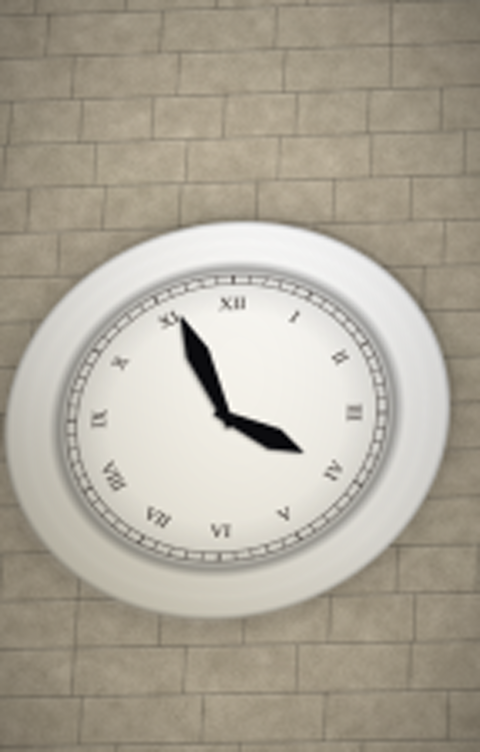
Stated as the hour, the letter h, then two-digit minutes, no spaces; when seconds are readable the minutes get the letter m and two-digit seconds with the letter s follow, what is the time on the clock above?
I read 3h56
